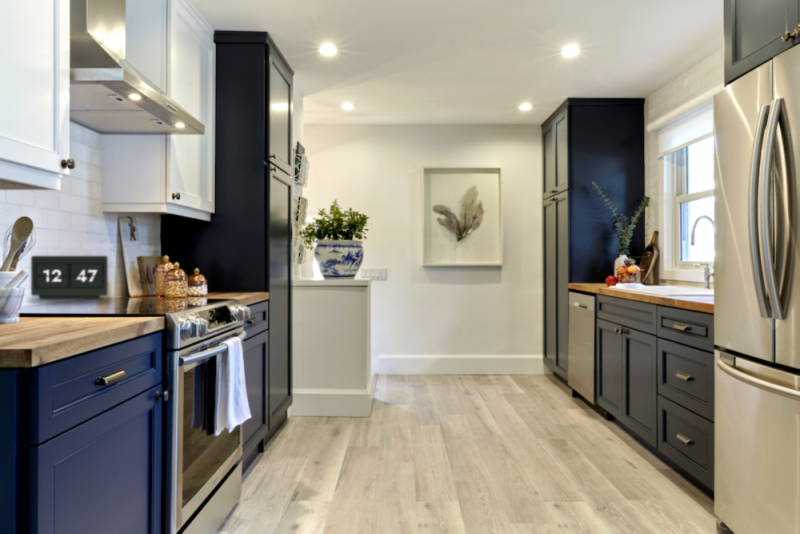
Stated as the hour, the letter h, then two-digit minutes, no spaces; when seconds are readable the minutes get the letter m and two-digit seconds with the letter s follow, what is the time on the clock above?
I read 12h47
